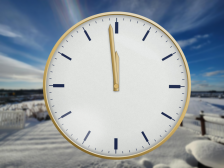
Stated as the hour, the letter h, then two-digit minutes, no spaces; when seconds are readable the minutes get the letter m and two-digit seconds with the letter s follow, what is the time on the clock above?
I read 11h59
